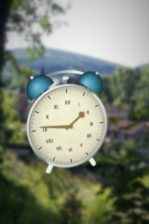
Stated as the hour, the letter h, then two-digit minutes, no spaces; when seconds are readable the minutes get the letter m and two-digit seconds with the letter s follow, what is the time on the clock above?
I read 1h46
